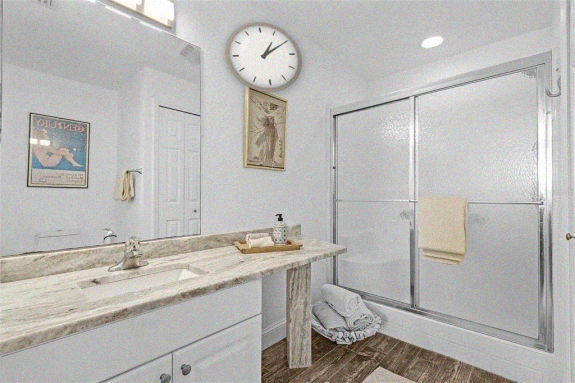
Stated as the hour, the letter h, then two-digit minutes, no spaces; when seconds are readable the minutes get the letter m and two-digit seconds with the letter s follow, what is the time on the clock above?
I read 1h10
